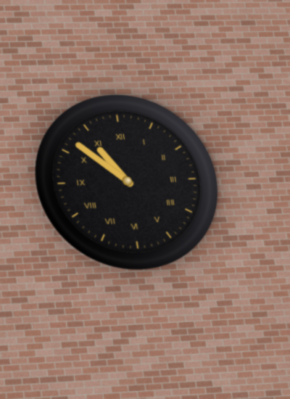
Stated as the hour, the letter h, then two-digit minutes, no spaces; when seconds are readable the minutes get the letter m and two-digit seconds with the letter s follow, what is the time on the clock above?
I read 10h52
